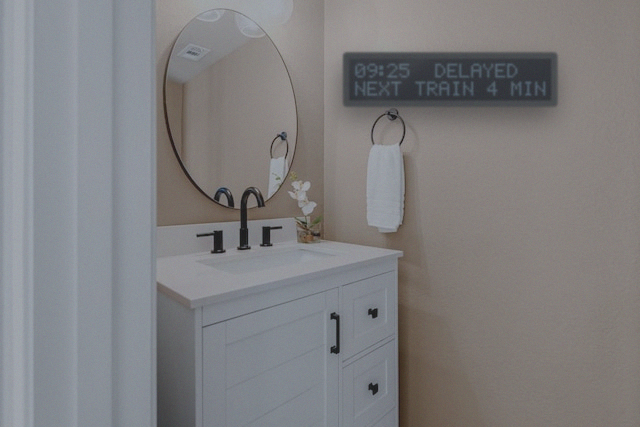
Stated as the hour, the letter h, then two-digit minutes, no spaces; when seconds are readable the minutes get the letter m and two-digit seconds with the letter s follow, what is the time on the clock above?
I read 9h25
